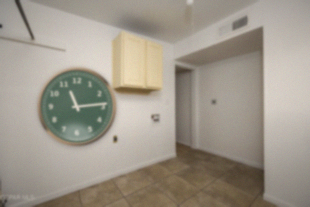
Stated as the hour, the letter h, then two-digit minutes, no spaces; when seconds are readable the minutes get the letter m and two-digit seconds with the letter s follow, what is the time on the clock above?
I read 11h14
